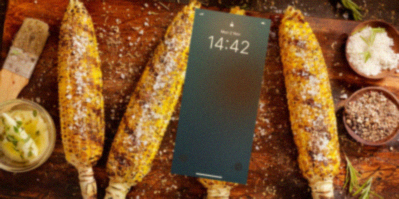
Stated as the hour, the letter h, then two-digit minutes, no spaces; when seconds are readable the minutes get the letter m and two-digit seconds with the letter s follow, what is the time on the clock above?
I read 14h42
